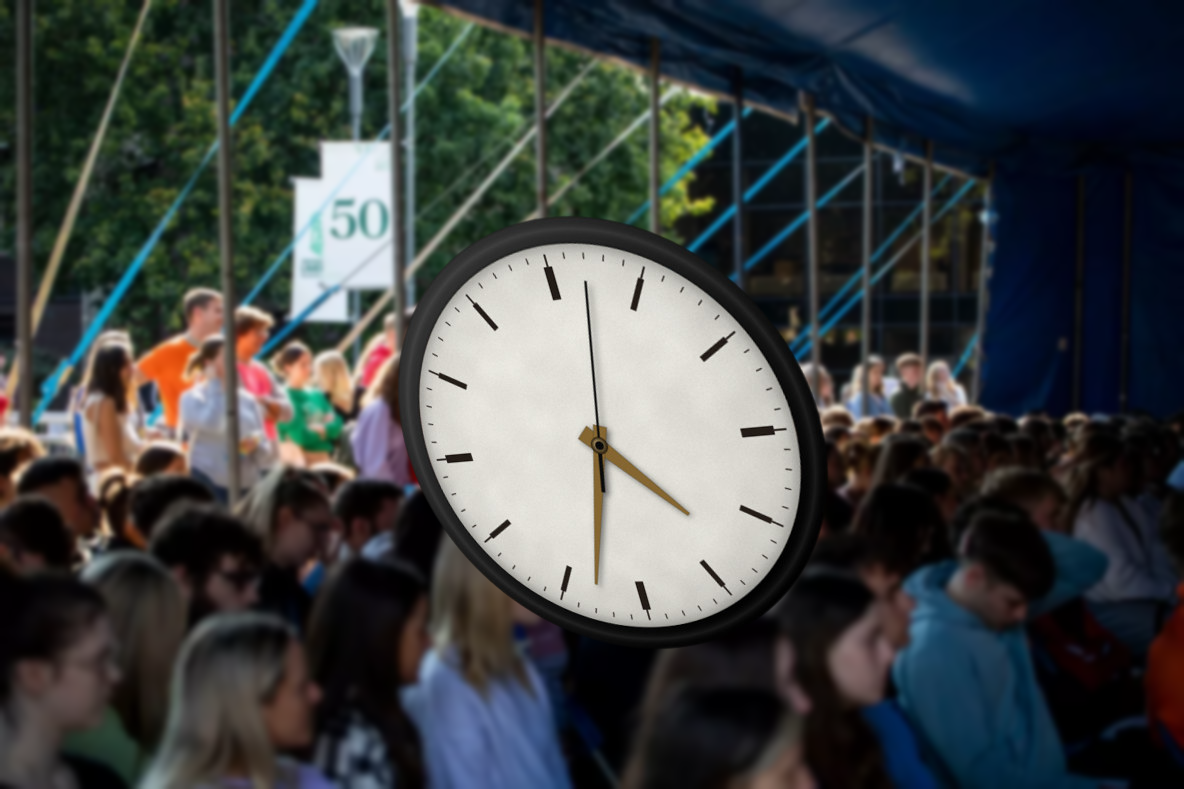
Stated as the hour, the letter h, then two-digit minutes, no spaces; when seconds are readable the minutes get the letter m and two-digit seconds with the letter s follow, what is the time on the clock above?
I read 4h33m02s
